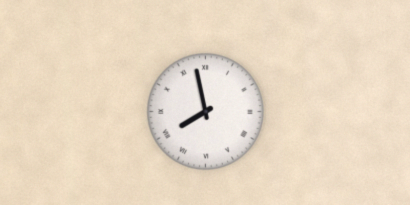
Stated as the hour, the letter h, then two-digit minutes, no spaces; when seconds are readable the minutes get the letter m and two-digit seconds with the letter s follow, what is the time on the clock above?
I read 7h58
